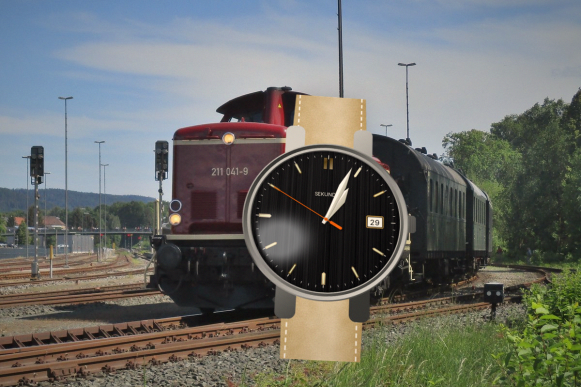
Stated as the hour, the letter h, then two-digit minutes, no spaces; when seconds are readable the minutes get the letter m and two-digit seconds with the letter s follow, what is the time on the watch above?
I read 1h03m50s
